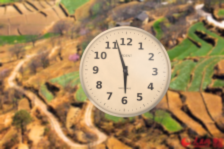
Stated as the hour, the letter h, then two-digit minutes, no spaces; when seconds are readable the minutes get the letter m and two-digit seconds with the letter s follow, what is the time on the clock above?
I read 5h57
